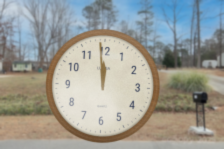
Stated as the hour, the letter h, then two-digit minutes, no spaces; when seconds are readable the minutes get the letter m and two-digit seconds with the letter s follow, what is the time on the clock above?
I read 11h59
